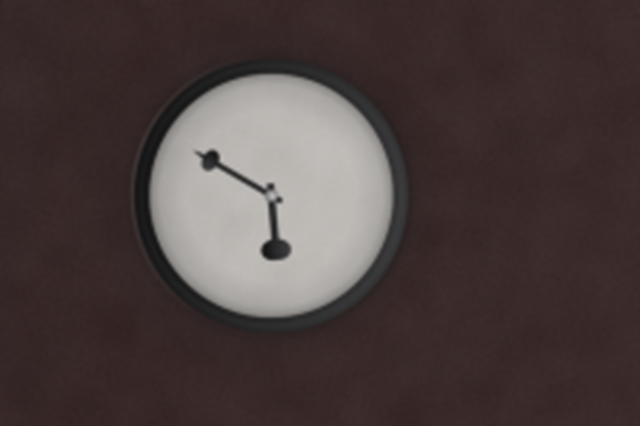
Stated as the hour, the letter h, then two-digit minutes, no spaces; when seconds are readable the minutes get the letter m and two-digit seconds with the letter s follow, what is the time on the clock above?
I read 5h50
